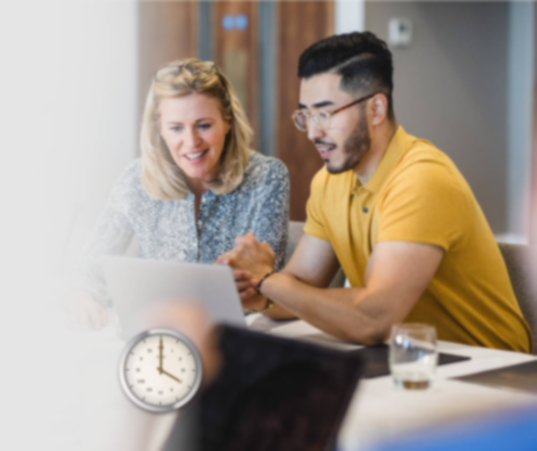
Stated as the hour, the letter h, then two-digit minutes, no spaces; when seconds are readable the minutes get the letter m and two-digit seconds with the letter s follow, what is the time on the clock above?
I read 4h00
